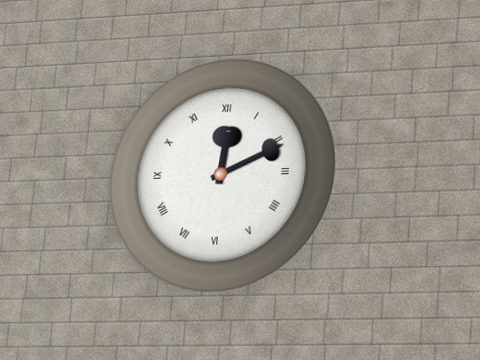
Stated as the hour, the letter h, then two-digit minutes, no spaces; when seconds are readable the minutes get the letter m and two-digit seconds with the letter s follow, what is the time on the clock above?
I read 12h11
